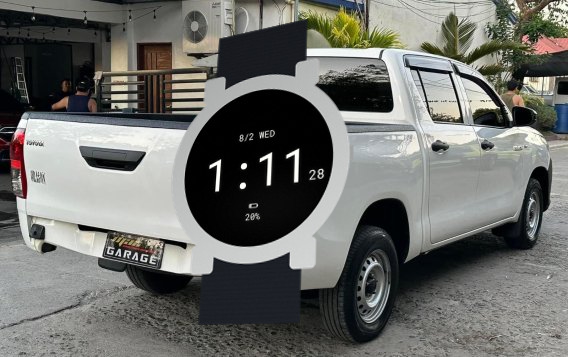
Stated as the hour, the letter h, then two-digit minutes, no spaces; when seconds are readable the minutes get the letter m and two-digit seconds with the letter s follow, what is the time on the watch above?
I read 1h11m28s
